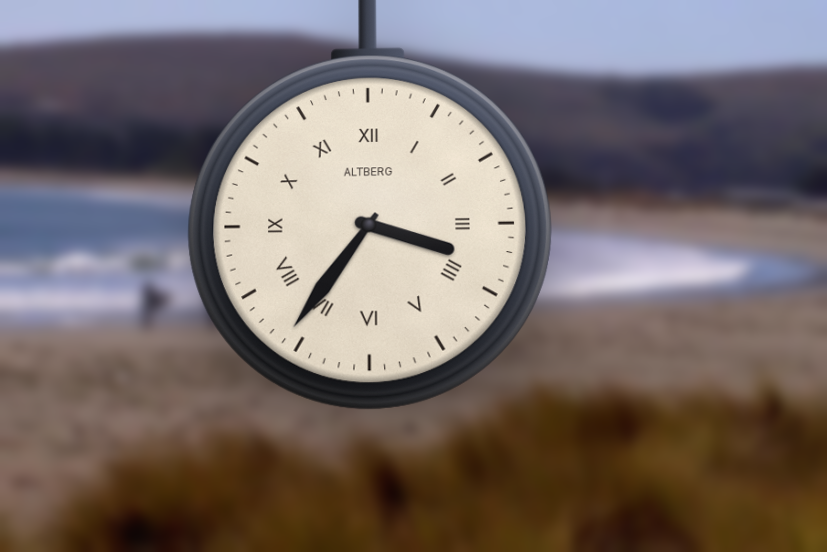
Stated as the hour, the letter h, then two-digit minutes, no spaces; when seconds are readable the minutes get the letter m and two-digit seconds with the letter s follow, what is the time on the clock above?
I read 3h36
